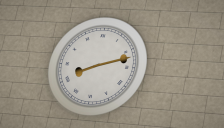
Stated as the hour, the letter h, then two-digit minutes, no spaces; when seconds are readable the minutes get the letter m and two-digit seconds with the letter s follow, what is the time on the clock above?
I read 8h12
